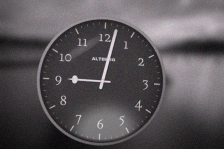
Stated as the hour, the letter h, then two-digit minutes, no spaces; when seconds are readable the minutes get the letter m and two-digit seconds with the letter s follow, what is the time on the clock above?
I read 9h02
